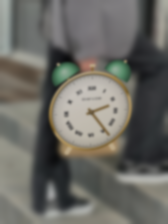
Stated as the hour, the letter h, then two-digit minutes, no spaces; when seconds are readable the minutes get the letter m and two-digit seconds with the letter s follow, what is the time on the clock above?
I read 2h24
